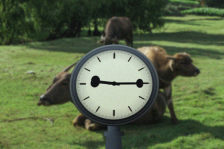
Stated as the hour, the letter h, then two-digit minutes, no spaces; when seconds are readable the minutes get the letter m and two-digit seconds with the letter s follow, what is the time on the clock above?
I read 9h15
